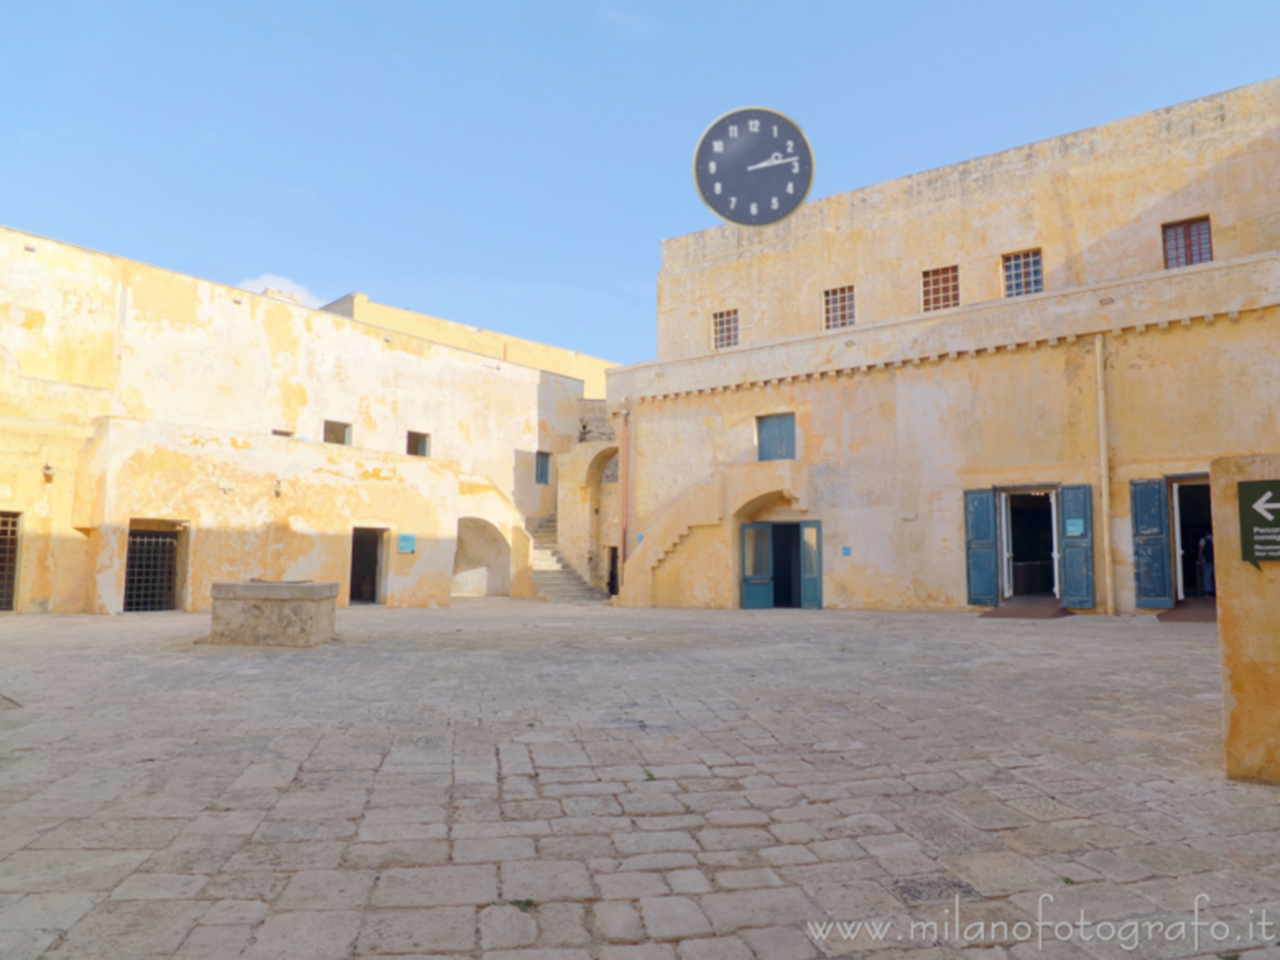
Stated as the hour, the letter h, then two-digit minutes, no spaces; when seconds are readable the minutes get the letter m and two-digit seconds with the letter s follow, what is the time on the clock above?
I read 2h13
